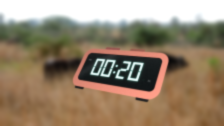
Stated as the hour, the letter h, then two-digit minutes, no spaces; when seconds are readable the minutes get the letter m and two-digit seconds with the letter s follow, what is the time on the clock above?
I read 0h20
